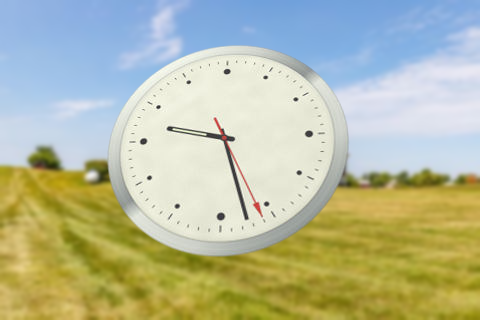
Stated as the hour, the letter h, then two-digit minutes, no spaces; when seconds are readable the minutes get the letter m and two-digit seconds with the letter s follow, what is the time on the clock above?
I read 9h27m26s
